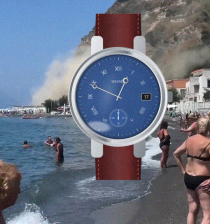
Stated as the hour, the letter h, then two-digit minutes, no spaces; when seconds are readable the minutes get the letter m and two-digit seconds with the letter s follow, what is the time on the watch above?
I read 12h49
